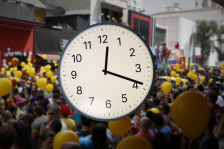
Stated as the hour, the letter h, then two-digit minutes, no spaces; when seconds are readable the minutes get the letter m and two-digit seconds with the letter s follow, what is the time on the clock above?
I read 12h19
